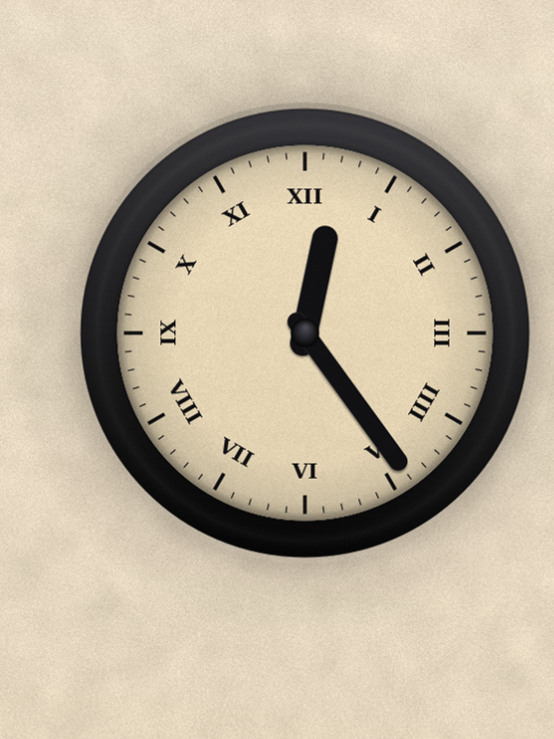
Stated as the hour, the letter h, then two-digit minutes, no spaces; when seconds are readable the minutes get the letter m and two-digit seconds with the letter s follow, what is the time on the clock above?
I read 12h24
